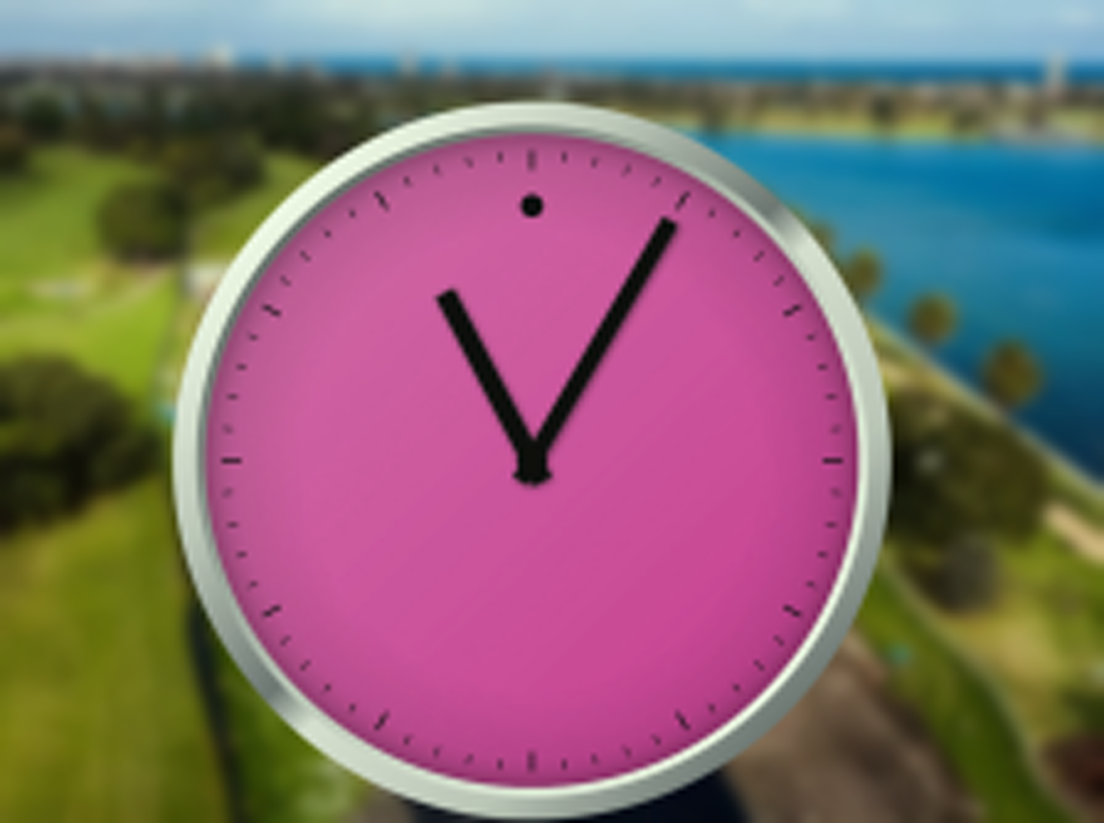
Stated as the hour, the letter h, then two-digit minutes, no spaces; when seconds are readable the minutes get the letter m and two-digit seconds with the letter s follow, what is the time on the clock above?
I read 11h05
